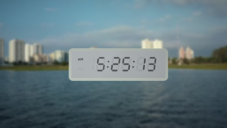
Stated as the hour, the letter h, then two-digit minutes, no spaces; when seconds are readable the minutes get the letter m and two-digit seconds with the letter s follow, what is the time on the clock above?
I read 5h25m13s
